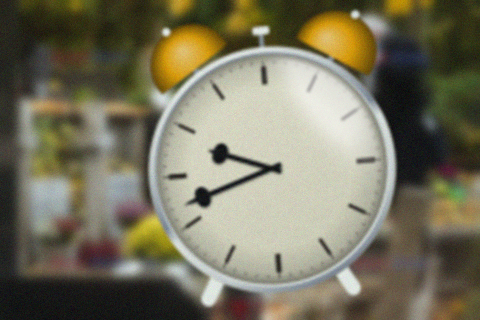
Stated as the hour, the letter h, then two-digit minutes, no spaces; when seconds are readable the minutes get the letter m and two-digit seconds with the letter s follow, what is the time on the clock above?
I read 9h42
